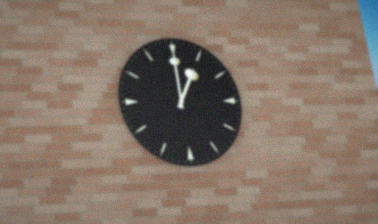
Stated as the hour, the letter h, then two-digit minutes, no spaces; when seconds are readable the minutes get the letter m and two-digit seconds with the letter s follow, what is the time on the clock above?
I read 1h00
